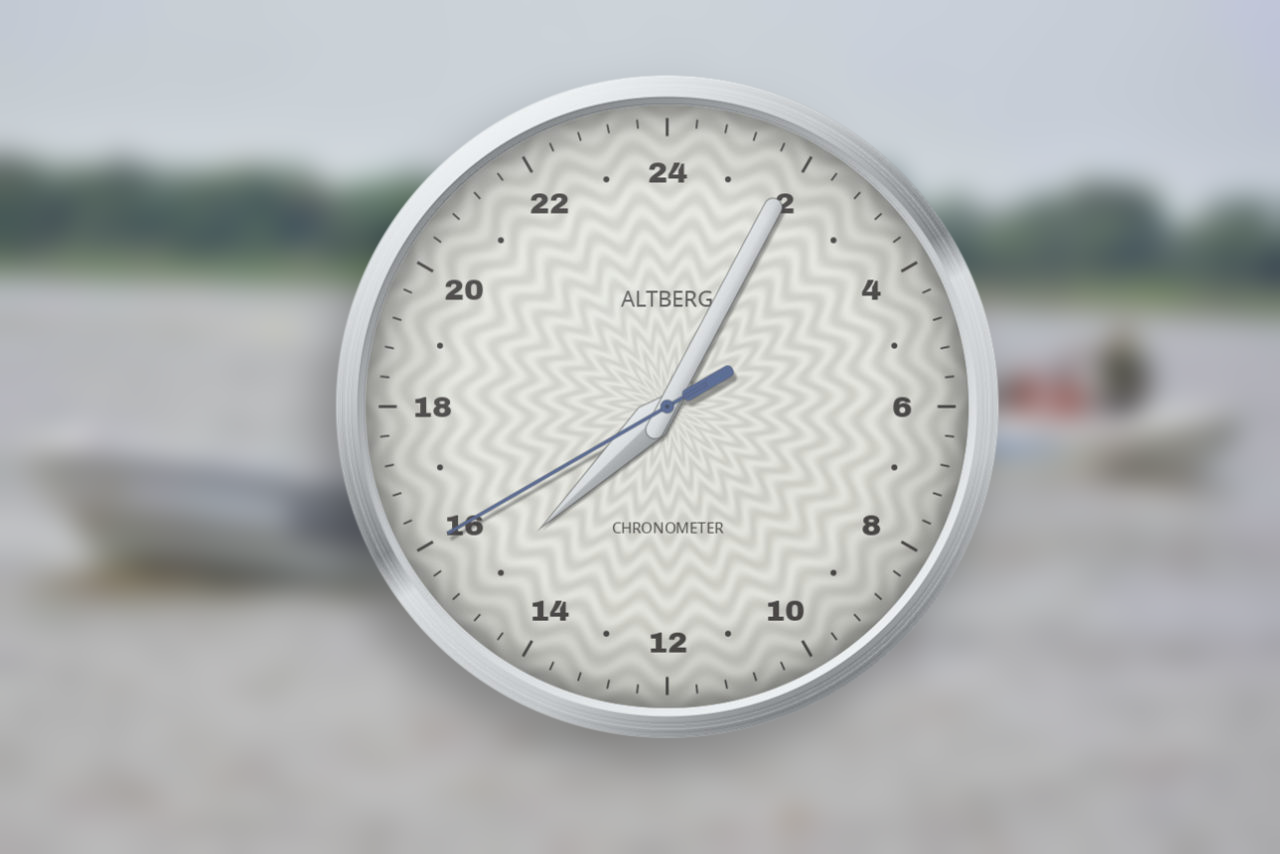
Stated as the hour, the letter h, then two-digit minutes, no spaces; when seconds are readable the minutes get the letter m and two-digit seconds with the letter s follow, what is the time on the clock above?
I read 15h04m40s
